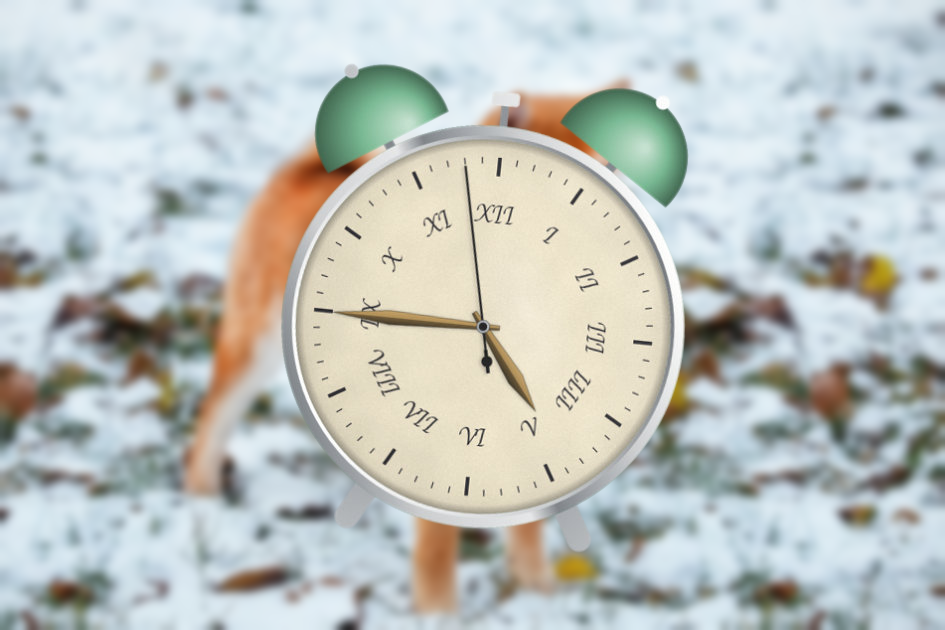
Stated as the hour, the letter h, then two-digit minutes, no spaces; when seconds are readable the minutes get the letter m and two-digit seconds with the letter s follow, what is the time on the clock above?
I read 4h44m58s
